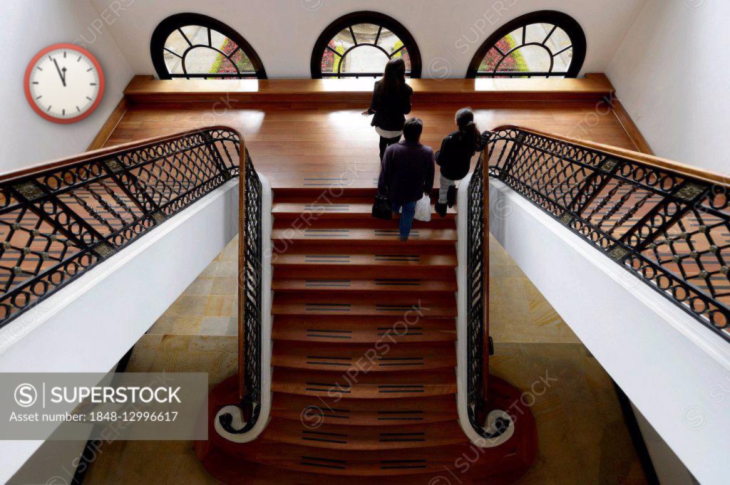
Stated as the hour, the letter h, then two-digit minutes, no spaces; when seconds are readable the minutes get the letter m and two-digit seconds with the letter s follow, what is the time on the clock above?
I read 11h56
